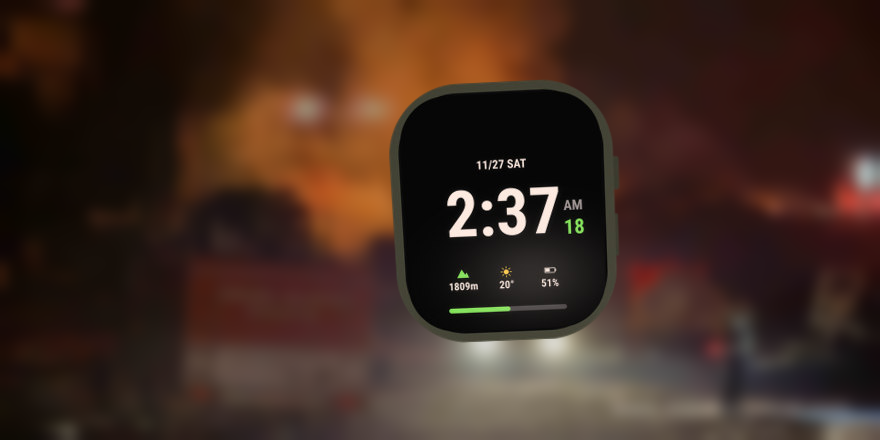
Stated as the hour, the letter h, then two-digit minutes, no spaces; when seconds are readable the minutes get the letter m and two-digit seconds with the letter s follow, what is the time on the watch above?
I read 2h37m18s
